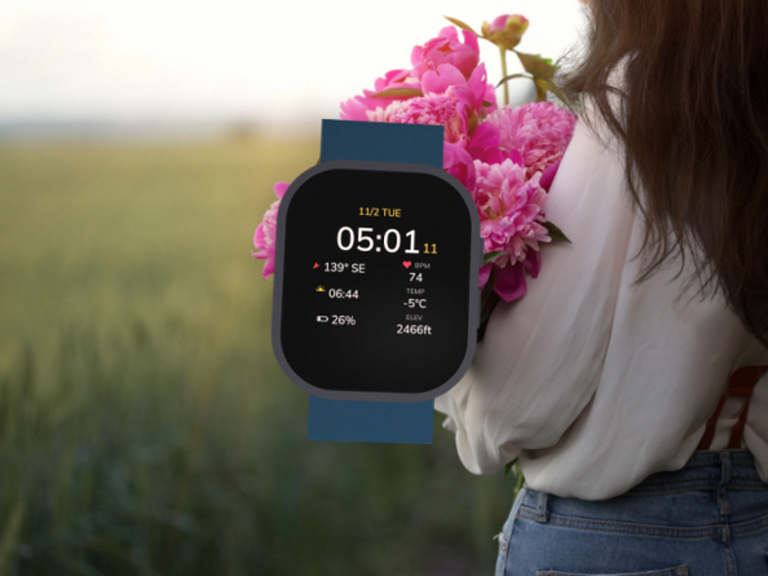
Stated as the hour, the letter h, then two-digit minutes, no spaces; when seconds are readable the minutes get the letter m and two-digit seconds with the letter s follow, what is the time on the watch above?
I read 5h01m11s
